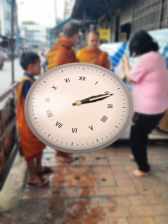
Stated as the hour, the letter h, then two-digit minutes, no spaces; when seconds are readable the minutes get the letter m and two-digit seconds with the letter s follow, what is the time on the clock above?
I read 2h11
